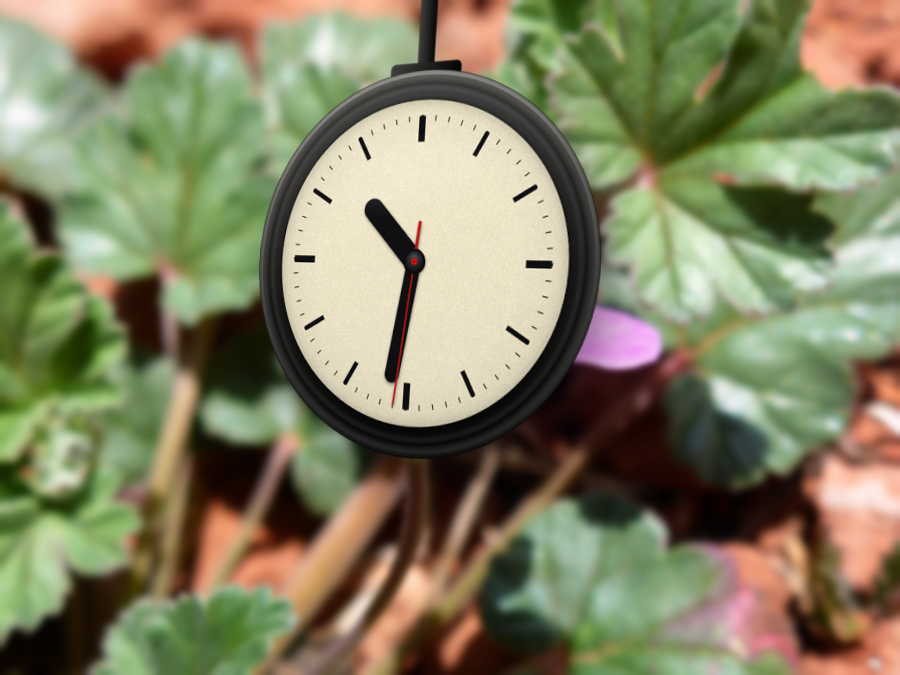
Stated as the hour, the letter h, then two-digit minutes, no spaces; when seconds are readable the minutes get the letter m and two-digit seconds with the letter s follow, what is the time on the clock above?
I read 10h31m31s
